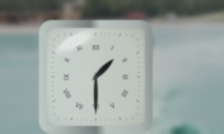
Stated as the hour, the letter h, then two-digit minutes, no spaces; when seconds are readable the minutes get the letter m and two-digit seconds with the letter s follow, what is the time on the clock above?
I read 1h30
